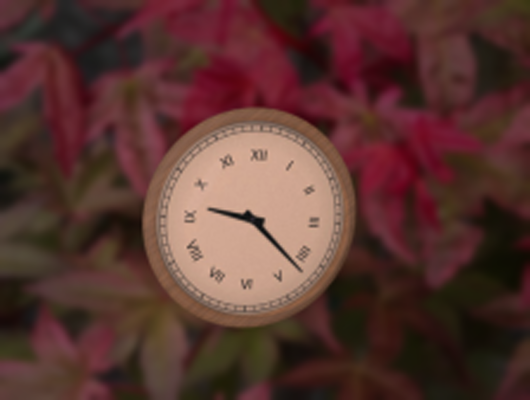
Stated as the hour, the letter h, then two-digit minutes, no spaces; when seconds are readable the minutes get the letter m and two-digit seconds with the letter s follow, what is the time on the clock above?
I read 9h22
